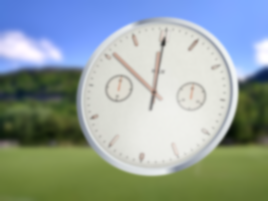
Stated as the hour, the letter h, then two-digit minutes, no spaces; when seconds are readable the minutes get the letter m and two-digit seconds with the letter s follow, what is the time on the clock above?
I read 11h51
